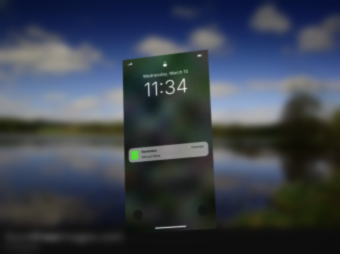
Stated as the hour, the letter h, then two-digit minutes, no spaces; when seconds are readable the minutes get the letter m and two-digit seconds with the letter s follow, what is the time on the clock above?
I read 11h34
